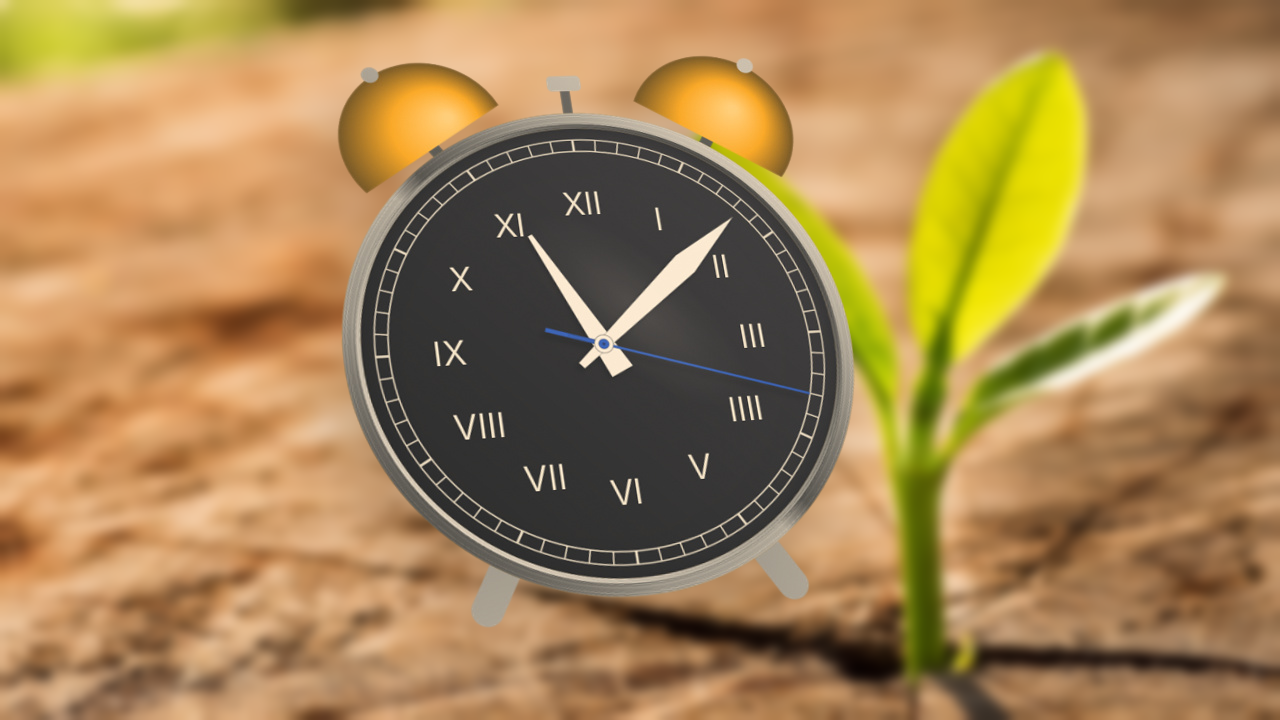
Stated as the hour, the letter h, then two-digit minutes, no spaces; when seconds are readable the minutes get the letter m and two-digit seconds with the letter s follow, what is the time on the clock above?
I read 11h08m18s
